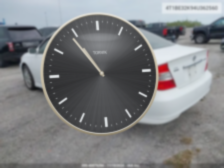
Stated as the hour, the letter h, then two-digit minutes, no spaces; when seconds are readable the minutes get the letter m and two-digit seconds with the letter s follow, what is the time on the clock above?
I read 10h54
